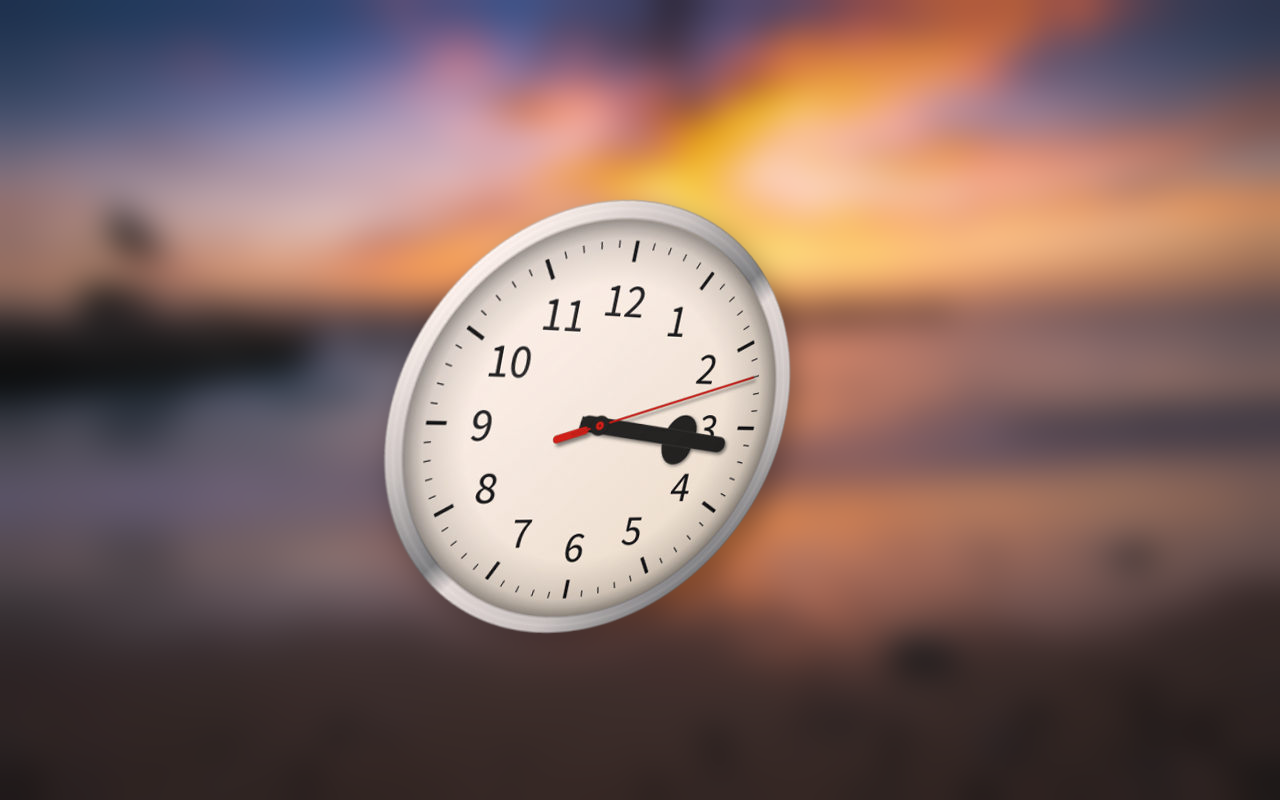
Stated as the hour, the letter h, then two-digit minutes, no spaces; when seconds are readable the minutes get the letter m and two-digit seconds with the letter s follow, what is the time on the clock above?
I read 3h16m12s
